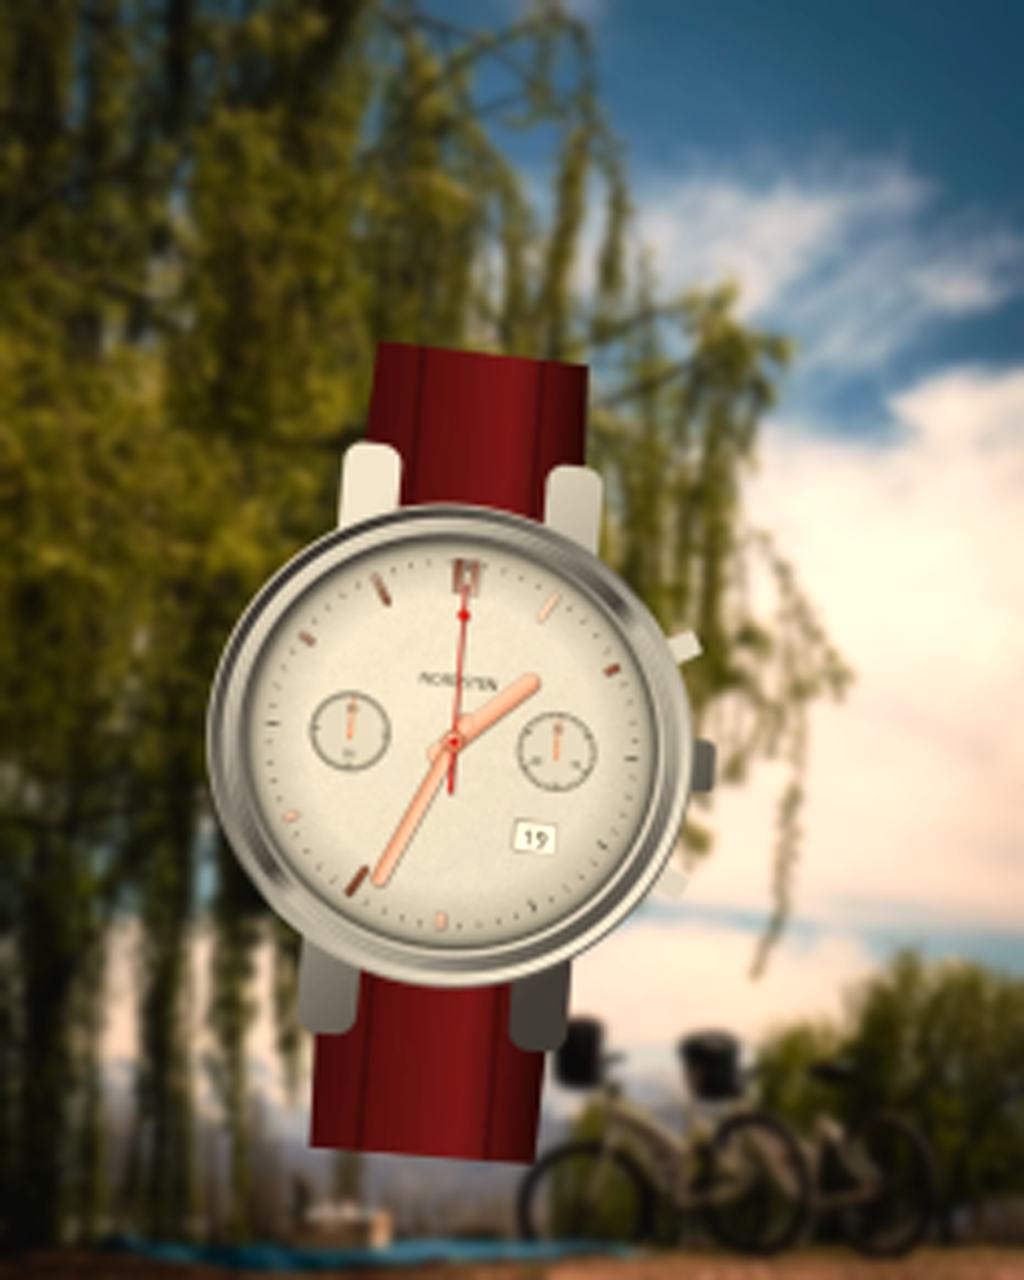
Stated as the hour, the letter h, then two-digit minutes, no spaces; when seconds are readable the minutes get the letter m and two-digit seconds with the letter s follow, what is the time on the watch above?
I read 1h34
